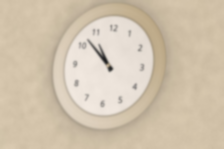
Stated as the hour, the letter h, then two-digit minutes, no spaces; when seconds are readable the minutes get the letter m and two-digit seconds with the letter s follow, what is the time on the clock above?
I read 10h52
